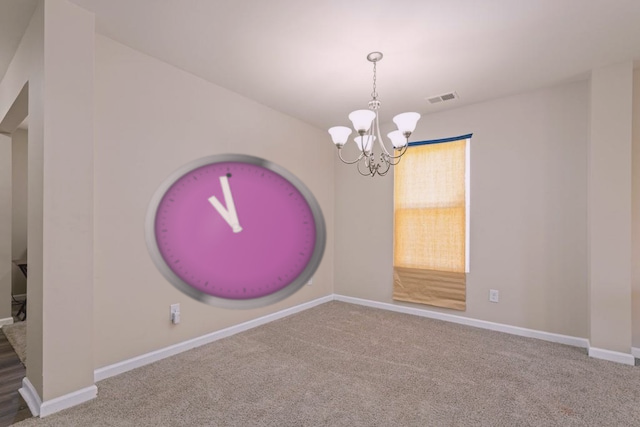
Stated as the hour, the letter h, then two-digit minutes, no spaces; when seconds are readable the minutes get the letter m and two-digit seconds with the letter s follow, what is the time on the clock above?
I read 10h59
